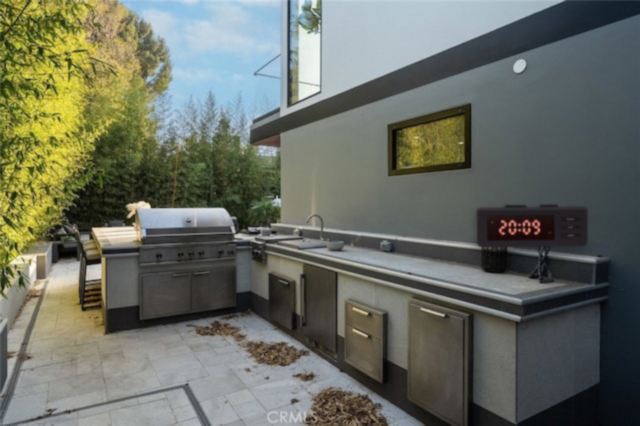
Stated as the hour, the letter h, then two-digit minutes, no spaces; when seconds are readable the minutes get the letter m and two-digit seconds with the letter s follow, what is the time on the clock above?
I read 20h09
